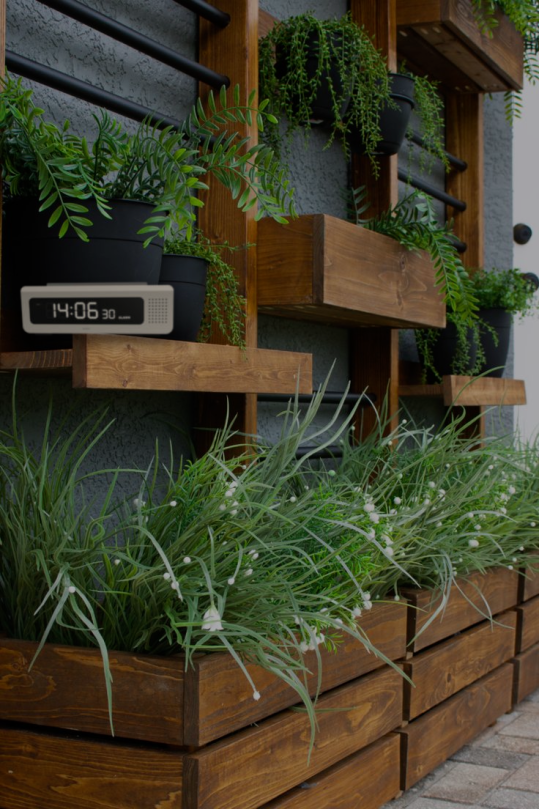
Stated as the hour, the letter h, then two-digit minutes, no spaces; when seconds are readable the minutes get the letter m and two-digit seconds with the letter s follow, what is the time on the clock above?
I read 14h06m30s
